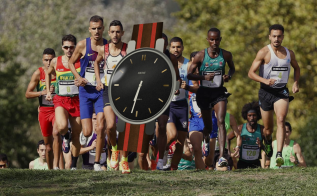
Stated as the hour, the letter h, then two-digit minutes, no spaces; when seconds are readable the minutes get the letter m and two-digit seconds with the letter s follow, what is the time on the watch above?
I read 6h32
